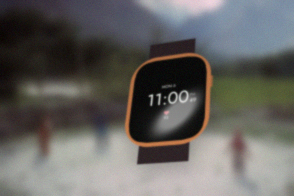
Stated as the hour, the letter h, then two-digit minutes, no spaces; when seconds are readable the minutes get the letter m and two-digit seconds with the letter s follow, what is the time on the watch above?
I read 11h00
